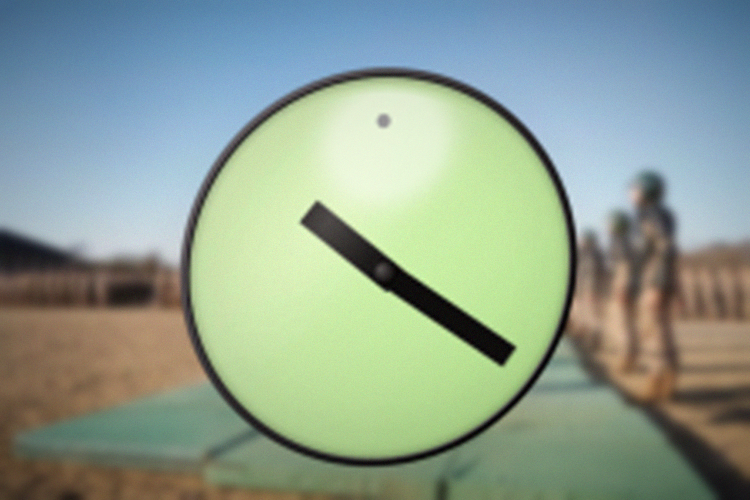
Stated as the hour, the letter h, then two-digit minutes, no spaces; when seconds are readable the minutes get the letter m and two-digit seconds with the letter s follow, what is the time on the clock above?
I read 10h21
